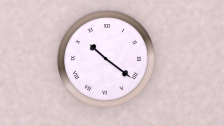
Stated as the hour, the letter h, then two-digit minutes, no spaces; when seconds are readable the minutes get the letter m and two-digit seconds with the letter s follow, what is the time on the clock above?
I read 10h21
